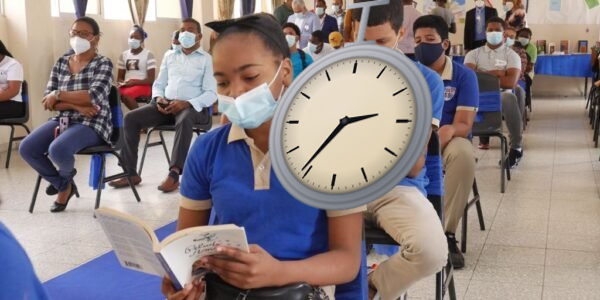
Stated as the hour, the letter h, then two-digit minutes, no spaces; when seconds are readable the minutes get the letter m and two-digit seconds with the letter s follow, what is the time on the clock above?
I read 2h36
